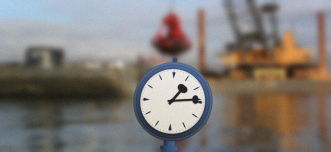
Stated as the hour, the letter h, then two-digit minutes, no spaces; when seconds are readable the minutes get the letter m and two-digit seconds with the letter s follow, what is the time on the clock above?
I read 1h14
